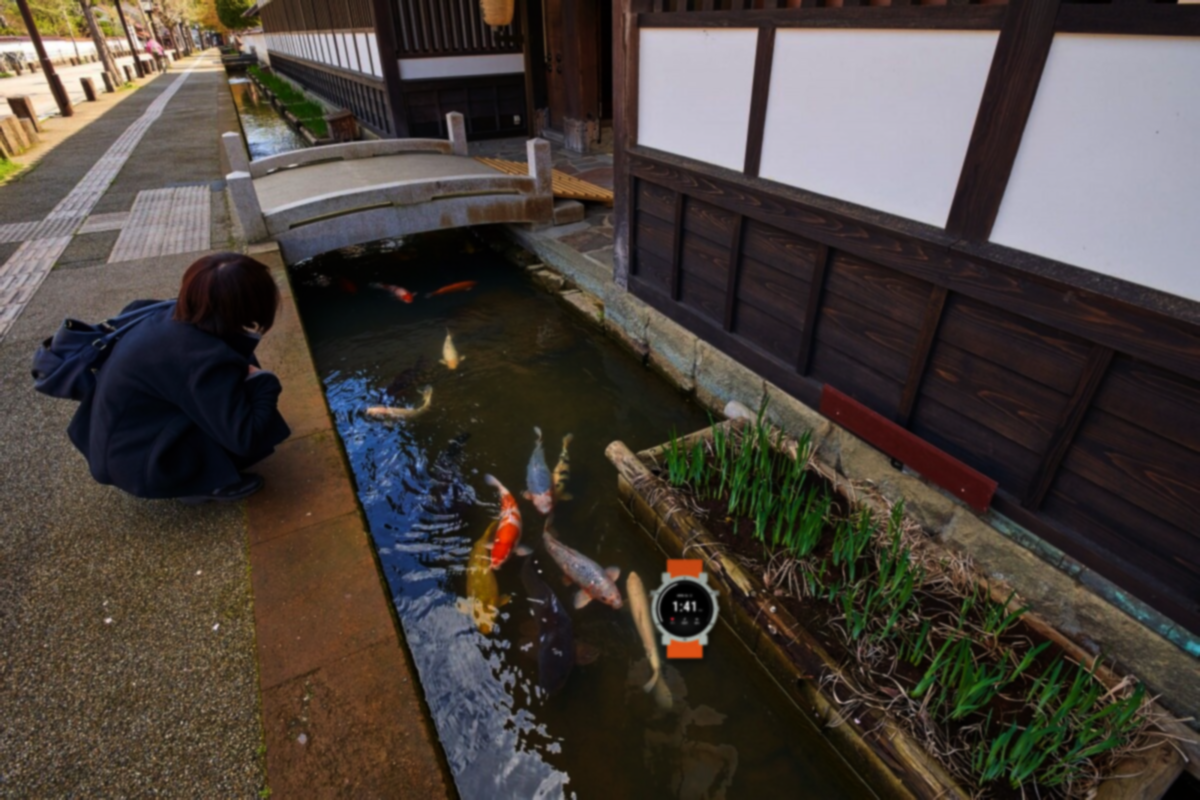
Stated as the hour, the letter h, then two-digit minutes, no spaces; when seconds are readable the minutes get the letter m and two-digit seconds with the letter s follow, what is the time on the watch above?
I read 1h41
